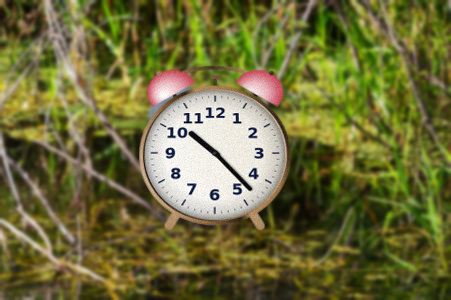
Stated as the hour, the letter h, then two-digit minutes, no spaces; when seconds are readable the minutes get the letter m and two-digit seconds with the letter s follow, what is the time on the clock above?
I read 10h23
